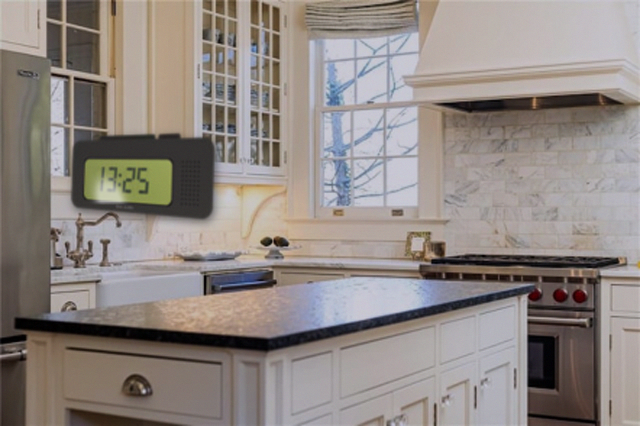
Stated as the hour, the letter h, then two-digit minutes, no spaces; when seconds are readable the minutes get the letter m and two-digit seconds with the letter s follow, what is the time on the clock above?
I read 13h25
